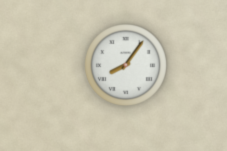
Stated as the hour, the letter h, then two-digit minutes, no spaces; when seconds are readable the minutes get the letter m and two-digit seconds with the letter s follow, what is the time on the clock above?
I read 8h06
